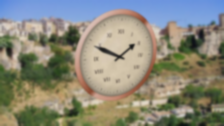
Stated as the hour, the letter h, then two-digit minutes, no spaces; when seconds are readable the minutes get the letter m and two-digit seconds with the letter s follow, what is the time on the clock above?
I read 1h49
